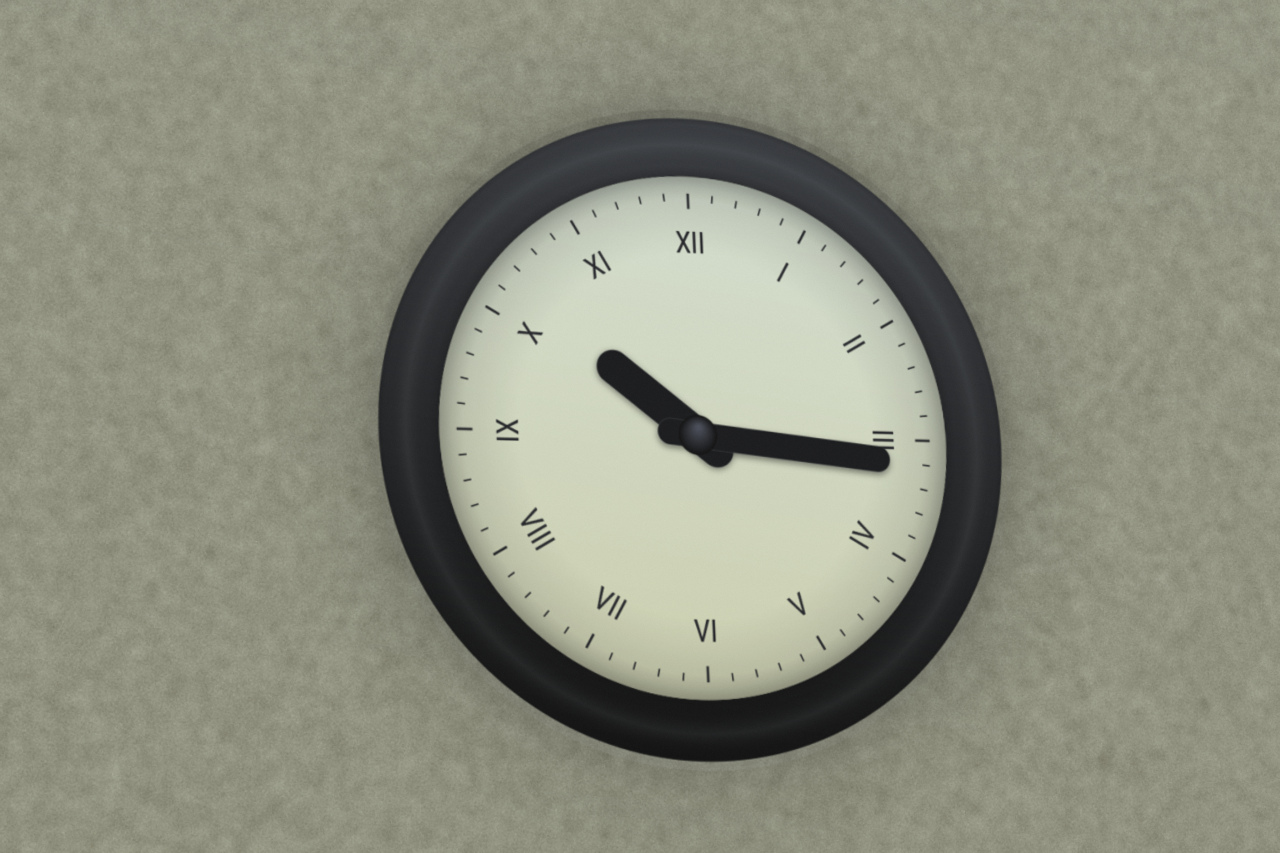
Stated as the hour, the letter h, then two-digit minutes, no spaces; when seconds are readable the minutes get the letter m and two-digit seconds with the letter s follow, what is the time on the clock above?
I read 10h16
